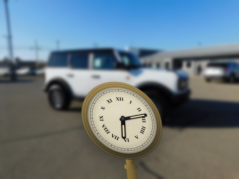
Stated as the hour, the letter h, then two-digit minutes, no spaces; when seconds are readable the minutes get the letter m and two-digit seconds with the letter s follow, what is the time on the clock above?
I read 6h13
